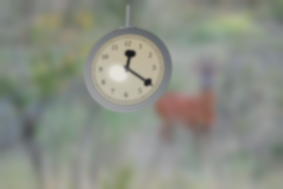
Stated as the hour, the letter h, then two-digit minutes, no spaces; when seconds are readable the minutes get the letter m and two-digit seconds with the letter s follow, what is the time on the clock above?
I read 12h21
